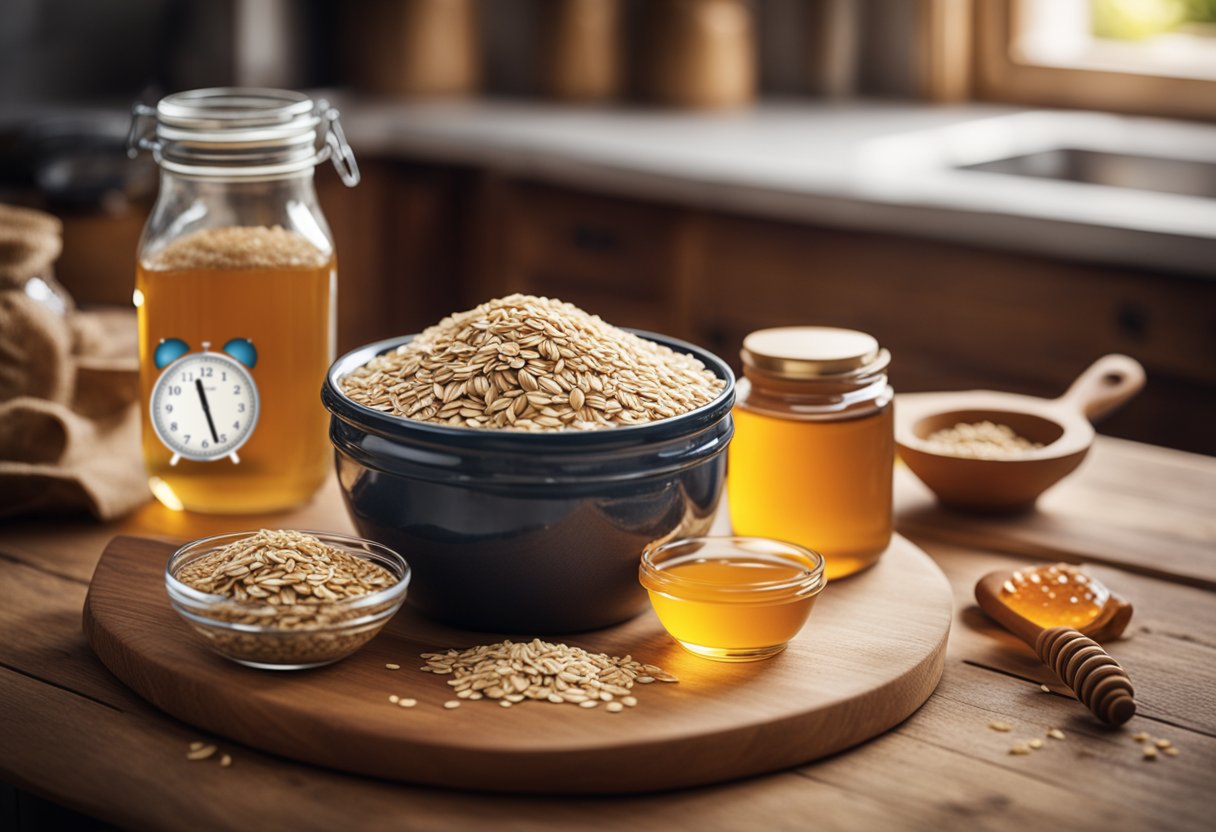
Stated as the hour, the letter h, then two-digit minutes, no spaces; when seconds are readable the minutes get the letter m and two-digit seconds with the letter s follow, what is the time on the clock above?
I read 11h27
